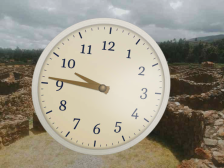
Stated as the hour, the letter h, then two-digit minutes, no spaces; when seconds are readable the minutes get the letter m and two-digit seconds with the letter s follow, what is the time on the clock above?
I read 9h46
